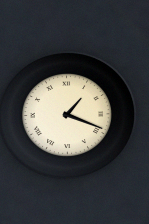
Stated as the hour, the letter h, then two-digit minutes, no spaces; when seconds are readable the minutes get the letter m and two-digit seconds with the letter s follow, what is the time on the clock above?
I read 1h19
